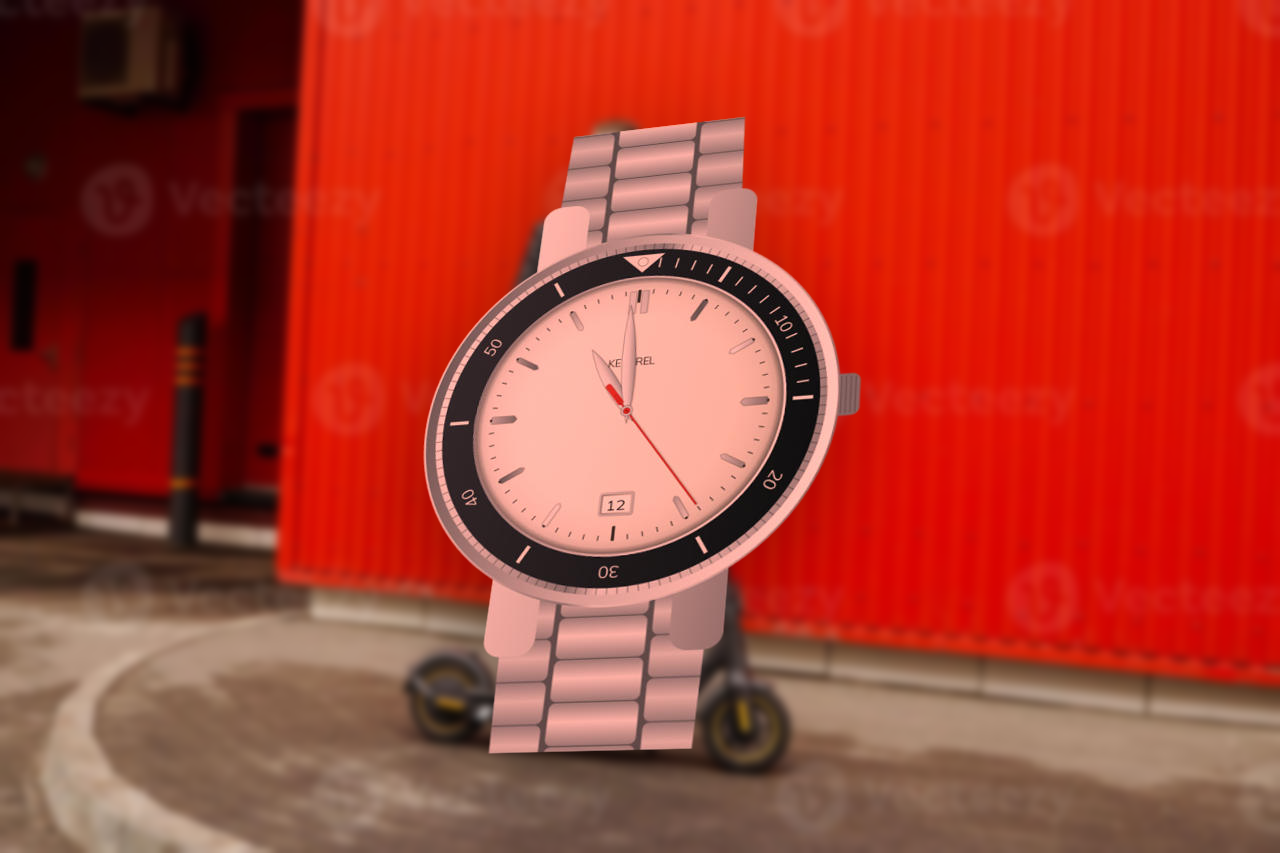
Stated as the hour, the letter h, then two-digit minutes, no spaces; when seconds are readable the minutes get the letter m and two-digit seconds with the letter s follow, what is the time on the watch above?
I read 10h59m24s
